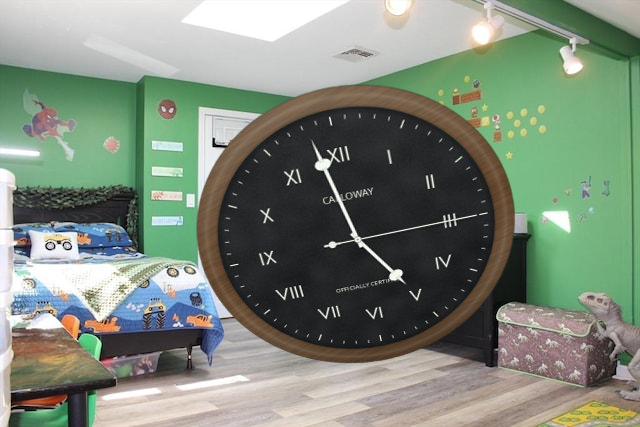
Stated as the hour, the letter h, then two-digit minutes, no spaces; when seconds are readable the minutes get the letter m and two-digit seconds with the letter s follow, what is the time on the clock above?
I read 4h58m15s
